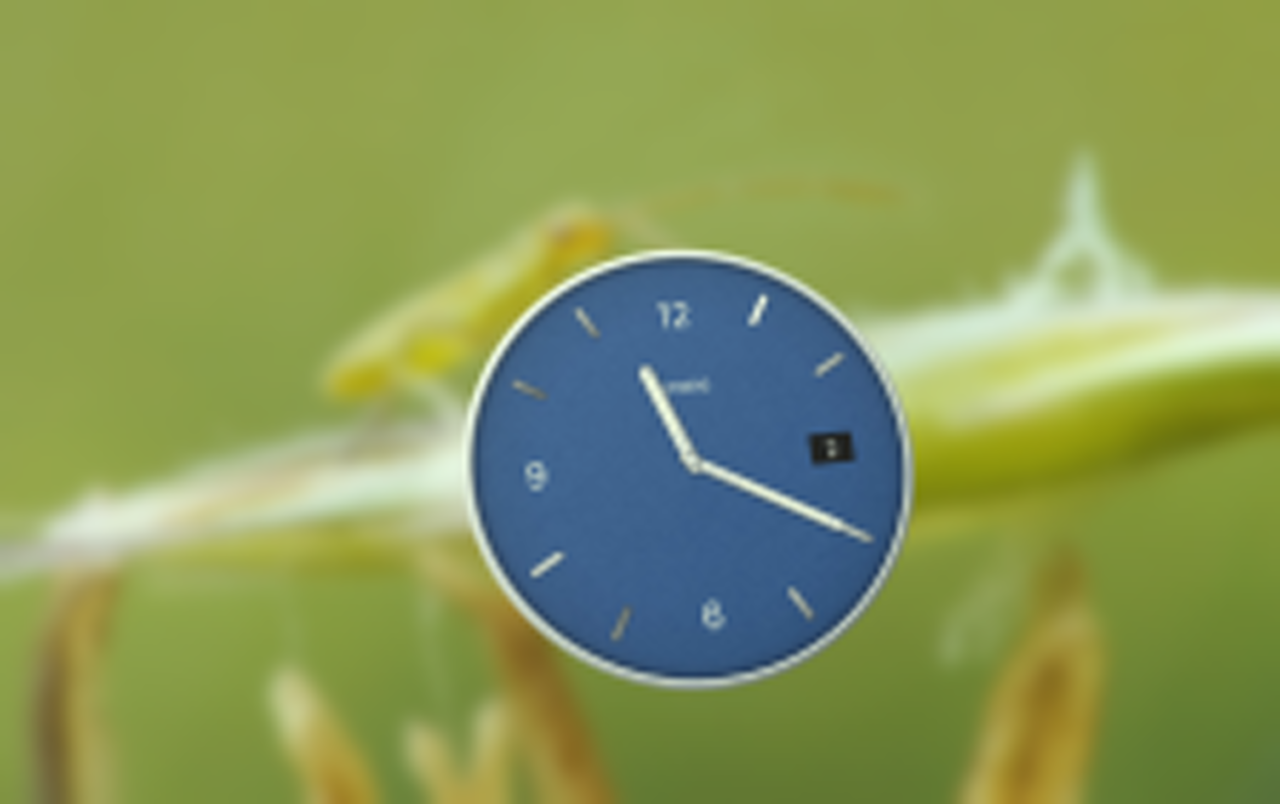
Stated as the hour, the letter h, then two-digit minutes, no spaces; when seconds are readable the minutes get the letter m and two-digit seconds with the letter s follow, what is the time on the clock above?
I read 11h20
